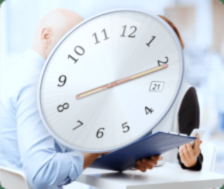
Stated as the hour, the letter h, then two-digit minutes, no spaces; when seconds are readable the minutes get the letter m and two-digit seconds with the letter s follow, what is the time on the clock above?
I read 8h11
